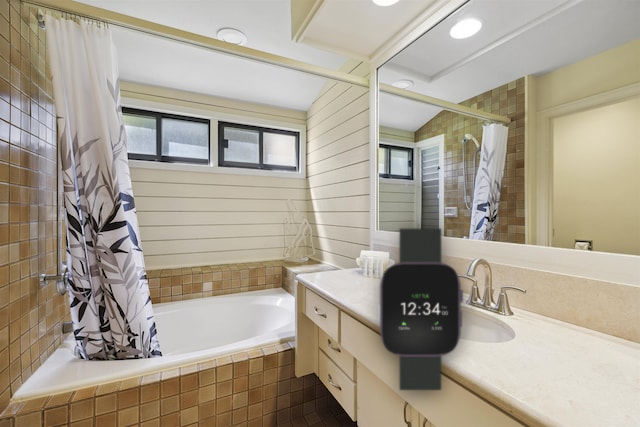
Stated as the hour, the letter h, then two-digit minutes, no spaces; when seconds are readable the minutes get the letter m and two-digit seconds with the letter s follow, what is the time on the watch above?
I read 12h34
